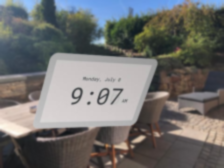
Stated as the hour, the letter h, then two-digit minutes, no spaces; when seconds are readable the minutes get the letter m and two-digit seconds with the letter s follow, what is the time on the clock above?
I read 9h07
